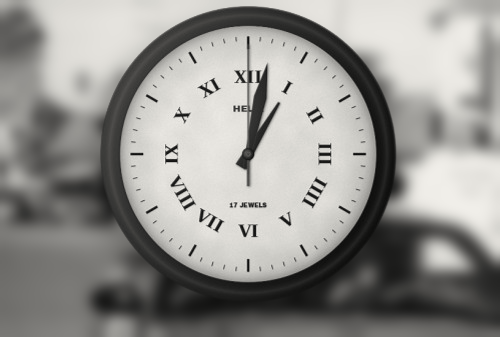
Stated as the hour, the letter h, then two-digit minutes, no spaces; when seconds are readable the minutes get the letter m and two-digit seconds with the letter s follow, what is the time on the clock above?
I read 1h02m00s
